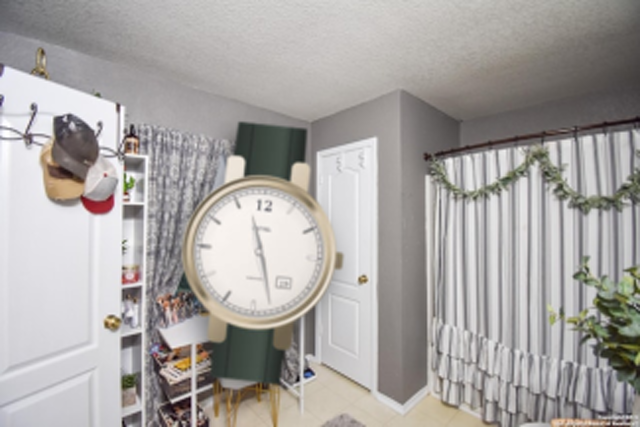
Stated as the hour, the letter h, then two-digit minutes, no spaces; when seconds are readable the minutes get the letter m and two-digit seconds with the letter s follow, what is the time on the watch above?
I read 11h27
